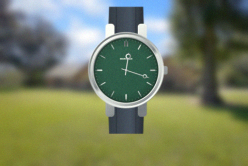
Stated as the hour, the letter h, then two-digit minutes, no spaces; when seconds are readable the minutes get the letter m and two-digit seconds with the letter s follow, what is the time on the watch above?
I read 12h18
